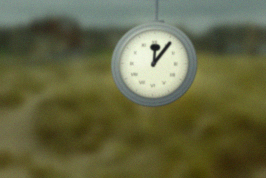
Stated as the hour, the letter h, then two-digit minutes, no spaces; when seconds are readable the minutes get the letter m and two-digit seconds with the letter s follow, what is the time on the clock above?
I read 12h06
